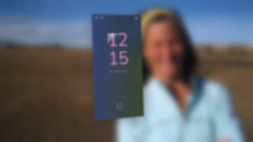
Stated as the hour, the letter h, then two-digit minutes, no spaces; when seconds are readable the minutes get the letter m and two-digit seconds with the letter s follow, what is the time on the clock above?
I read 12h15
